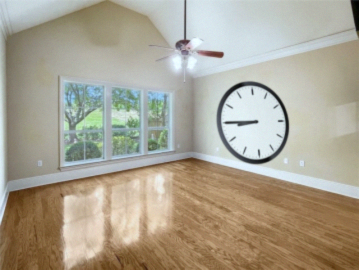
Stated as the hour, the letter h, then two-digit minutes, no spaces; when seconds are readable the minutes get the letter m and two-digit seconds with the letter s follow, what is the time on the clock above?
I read 8h45
